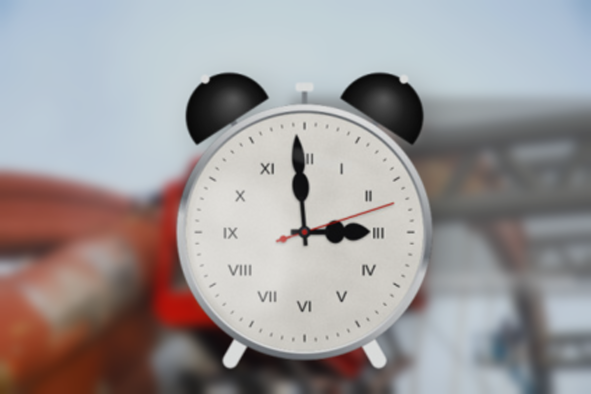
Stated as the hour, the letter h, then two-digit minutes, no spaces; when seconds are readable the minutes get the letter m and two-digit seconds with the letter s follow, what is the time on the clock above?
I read 2h59m12s
